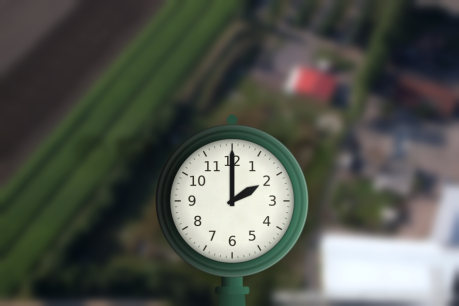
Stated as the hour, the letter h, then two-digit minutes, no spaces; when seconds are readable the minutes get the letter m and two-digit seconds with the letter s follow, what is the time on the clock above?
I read 2h00
